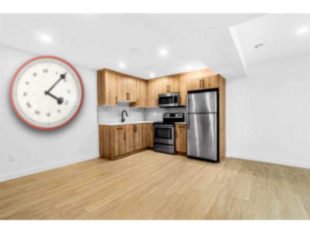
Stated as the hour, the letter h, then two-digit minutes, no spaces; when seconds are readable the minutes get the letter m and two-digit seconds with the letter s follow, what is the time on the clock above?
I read 4h08
